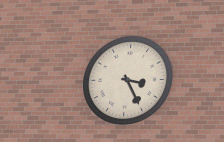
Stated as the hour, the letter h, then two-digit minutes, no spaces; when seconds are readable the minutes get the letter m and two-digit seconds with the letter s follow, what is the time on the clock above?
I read 3h25
